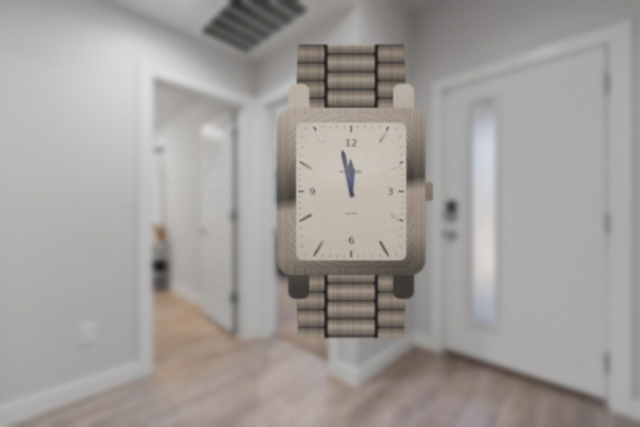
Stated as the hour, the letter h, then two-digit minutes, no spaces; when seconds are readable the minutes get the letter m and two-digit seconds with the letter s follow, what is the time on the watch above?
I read 11h58
